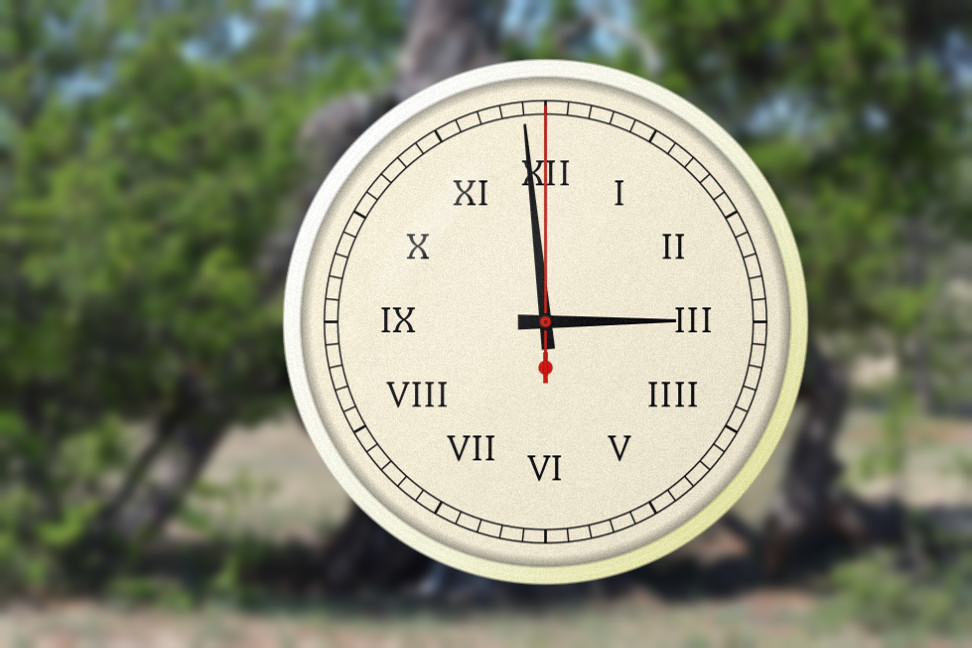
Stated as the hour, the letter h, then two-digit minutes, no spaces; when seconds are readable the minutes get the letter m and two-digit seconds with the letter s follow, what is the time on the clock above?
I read 2h59m00s
